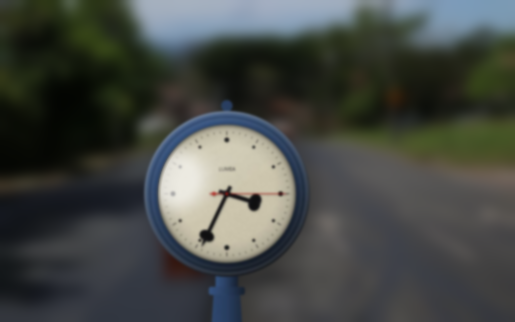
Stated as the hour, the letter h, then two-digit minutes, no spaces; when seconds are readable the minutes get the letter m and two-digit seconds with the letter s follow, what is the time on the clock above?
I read 3h34m15s
